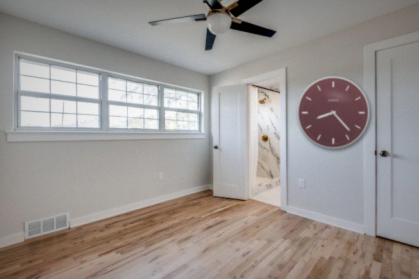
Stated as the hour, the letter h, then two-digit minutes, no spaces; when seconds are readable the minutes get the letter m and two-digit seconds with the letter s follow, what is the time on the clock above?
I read 8h23
